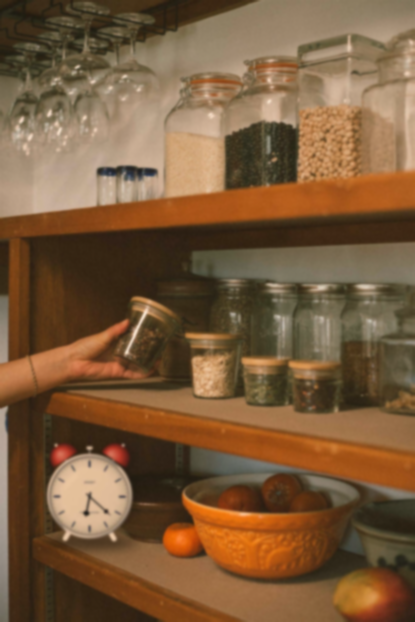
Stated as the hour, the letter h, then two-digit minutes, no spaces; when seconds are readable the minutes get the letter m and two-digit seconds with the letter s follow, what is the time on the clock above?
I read 6h22
